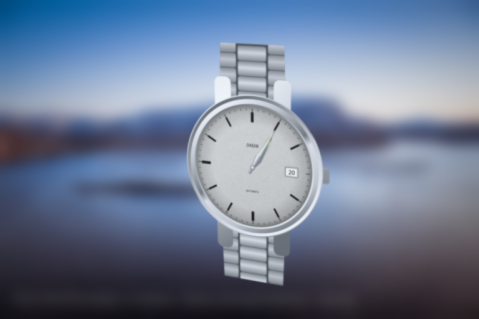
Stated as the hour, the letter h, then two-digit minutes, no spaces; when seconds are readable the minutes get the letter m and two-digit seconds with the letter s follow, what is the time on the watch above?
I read 1h05
